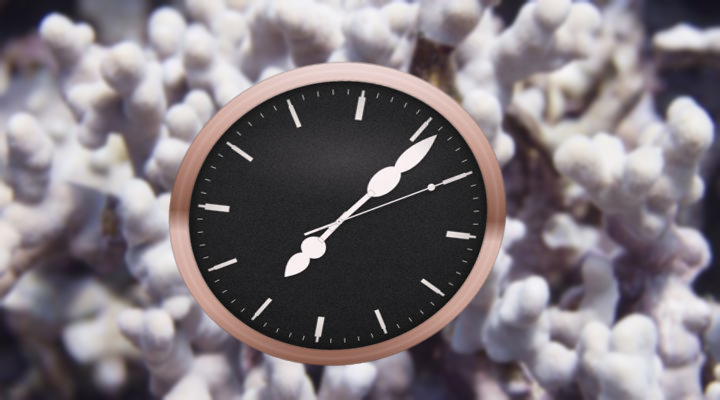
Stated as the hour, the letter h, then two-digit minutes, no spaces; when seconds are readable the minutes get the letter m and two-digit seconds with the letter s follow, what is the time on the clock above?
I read 7h06m10s
